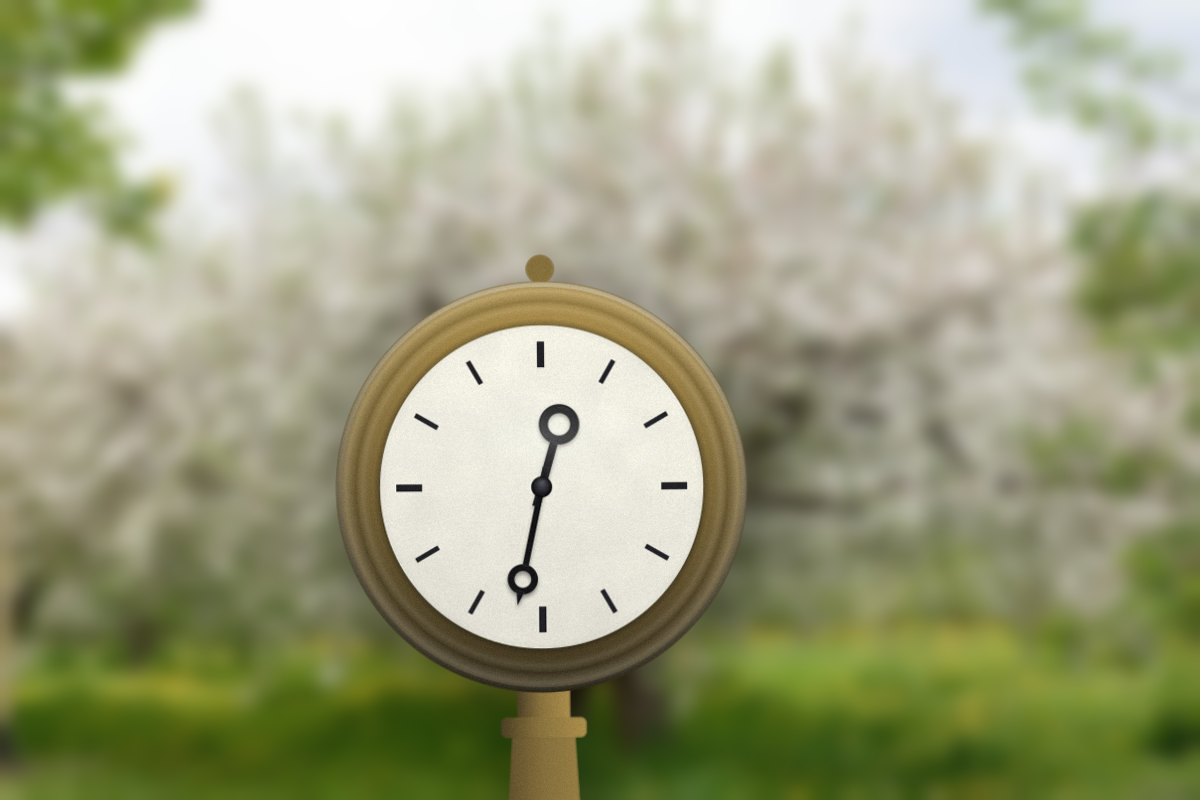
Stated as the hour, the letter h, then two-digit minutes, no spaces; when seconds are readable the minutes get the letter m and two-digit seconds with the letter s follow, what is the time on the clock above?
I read 12h32
